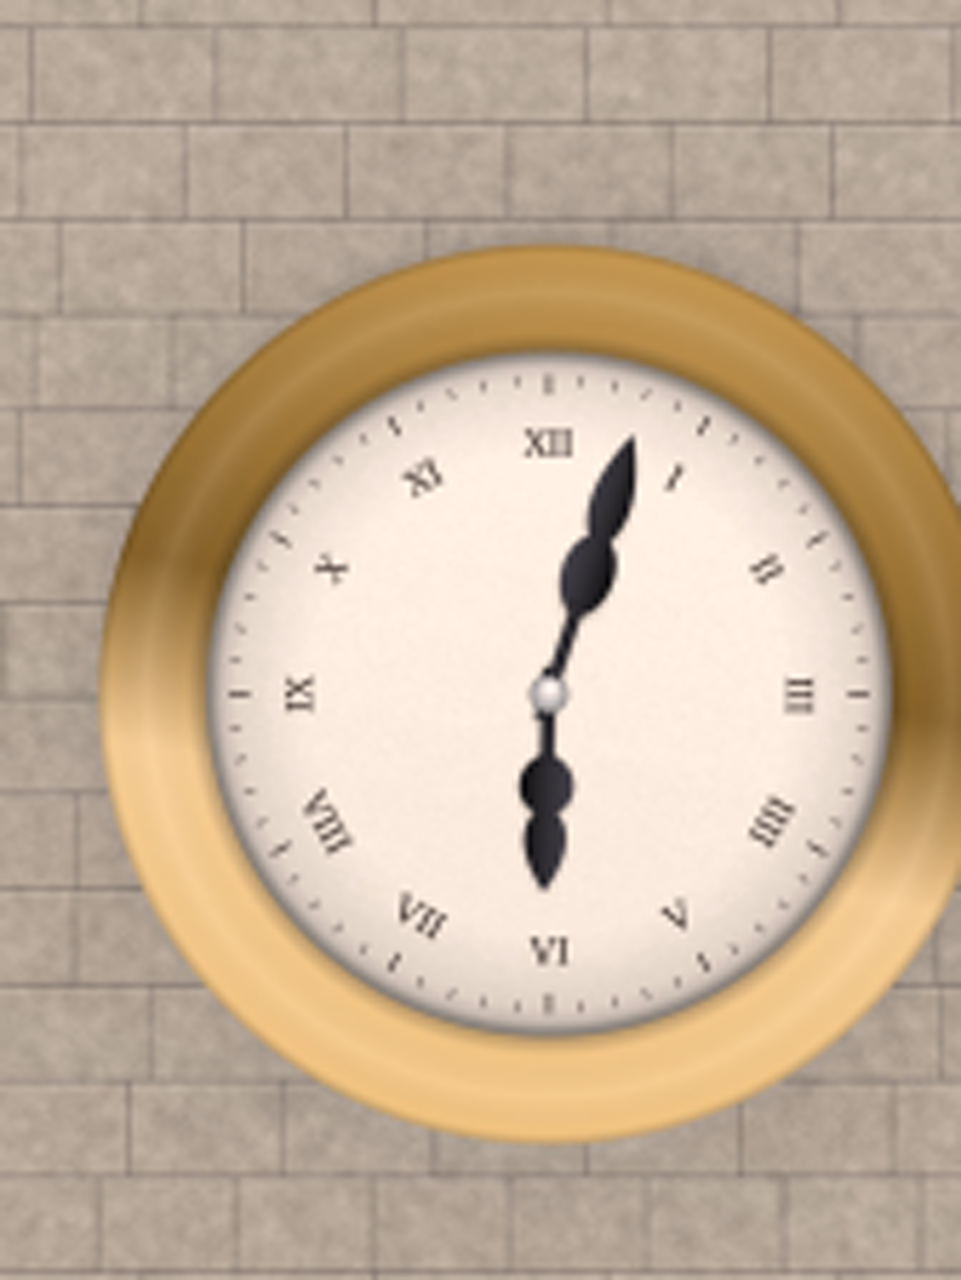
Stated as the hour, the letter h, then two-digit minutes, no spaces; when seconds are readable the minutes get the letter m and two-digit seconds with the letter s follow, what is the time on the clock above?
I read 6h03
